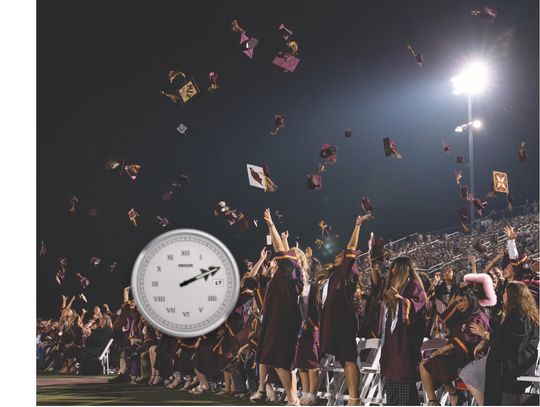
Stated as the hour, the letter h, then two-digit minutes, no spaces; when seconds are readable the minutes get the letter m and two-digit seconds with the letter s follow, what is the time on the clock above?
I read 2h11
